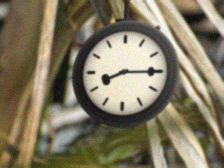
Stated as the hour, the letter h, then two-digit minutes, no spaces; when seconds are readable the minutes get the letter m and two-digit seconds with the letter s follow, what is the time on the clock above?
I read 8h15
